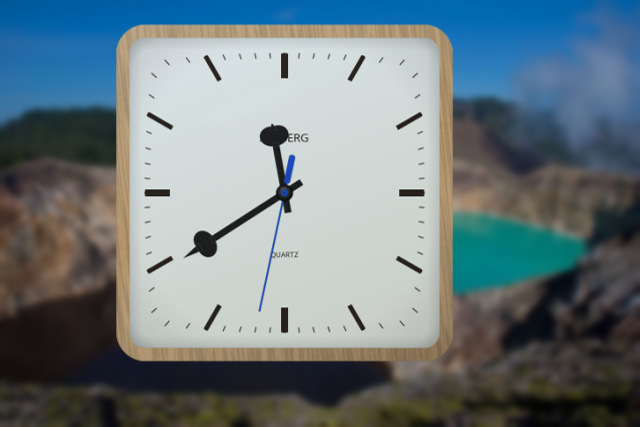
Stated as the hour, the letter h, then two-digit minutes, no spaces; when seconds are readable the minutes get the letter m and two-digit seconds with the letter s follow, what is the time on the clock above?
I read 11h39m32s
